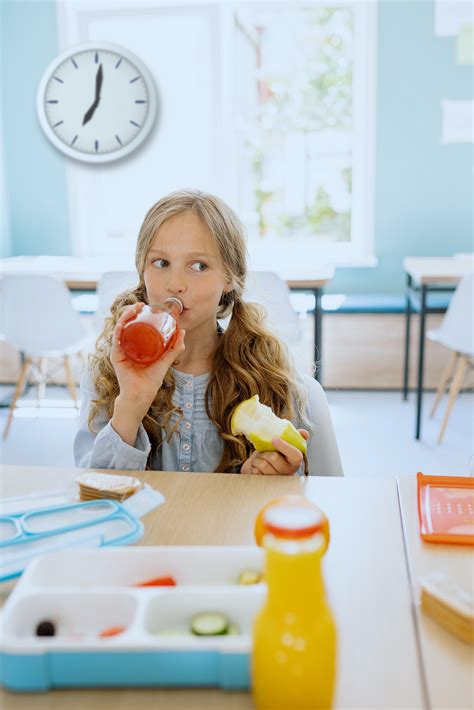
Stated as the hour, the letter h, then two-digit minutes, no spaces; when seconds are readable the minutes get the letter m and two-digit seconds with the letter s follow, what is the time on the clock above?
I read 7h01
